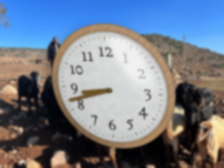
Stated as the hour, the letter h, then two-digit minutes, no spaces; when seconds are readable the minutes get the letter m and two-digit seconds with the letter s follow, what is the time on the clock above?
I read 8h42
